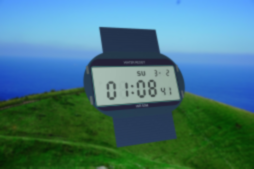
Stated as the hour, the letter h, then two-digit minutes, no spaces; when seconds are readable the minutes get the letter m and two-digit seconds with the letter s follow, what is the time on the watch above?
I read 1h08
